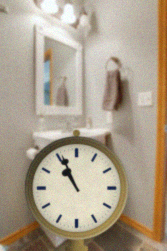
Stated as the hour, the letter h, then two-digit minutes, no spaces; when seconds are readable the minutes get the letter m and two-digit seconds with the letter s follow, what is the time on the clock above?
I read 10h56
